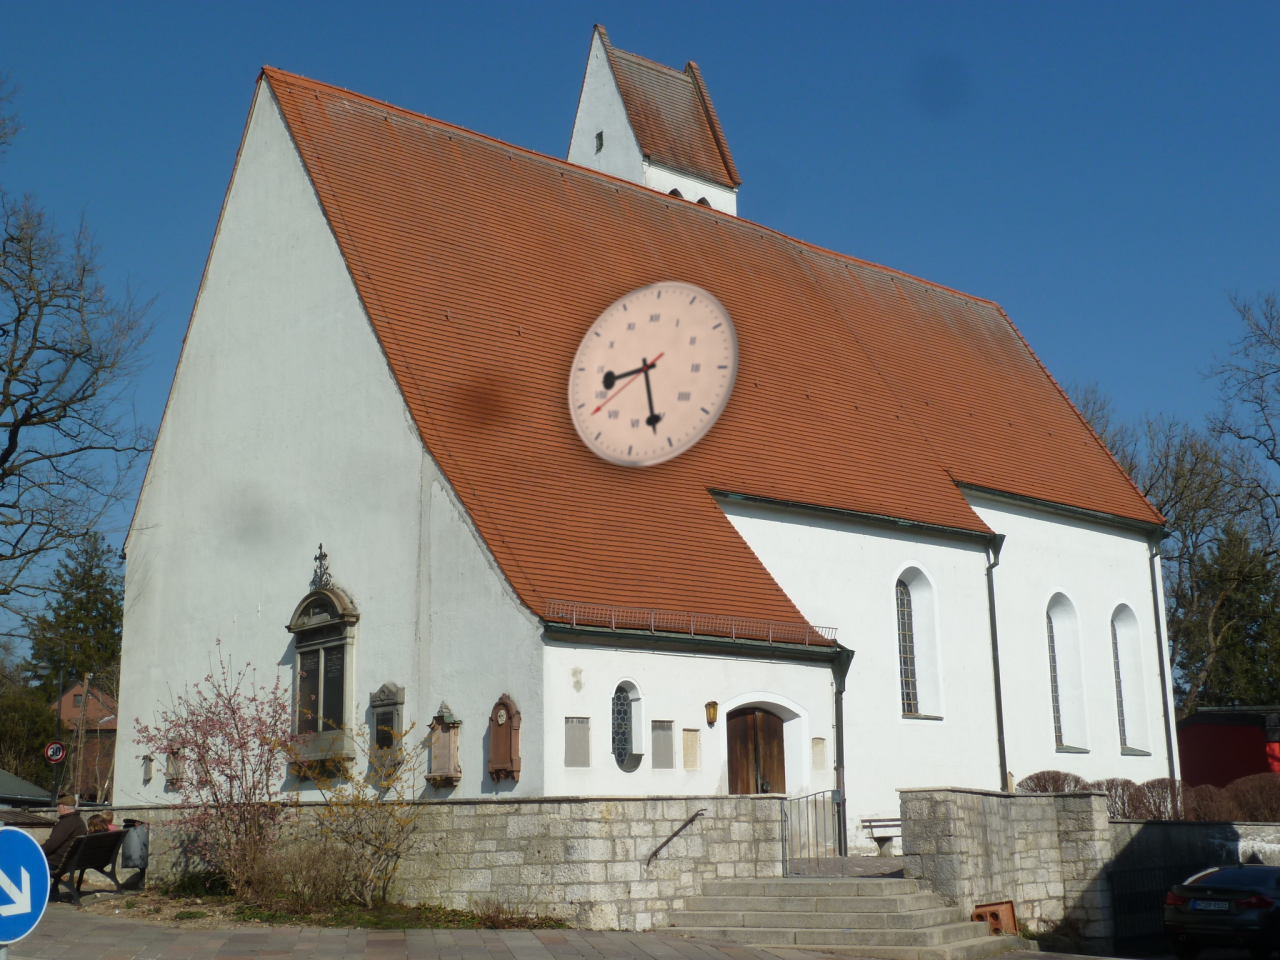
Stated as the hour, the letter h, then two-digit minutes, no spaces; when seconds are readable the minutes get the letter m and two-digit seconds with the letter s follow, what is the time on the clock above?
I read 8h26m38s
